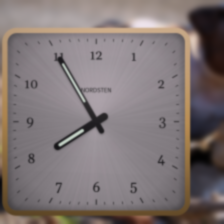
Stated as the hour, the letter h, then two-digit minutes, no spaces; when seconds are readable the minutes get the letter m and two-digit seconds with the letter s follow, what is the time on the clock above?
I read 7h55
